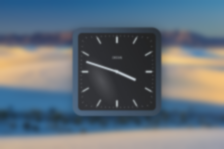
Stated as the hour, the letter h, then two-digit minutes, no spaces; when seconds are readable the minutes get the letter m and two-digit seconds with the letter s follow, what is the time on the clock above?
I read 3h48
